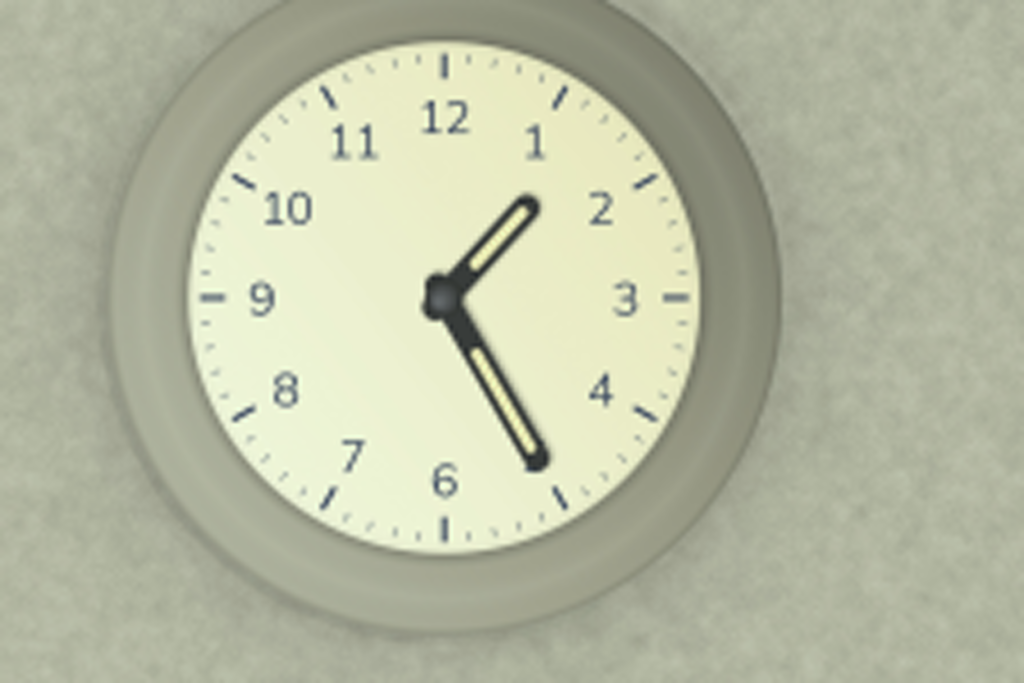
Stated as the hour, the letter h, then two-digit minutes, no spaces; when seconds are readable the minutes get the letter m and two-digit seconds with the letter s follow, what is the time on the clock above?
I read 1h25
